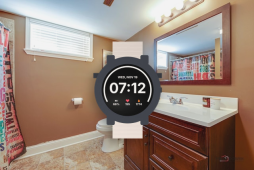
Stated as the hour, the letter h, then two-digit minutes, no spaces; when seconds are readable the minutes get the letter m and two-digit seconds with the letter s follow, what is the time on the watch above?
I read 7h12
